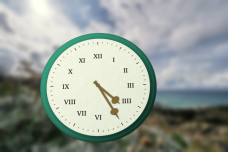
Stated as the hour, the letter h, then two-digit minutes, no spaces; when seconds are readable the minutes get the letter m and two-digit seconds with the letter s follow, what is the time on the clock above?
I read 4h25
